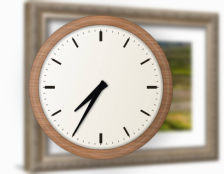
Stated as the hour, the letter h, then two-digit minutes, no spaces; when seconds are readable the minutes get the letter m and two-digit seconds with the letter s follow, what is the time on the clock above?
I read 7h35
